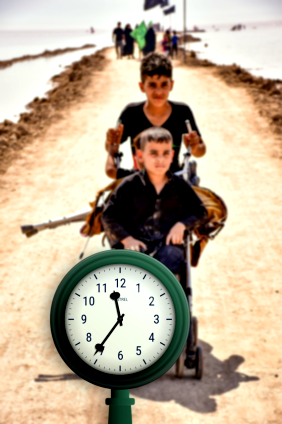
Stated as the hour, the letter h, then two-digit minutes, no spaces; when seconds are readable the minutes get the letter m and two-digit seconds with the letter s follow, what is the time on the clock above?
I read 11h36
